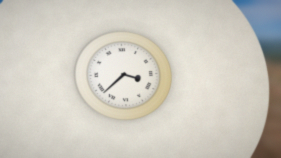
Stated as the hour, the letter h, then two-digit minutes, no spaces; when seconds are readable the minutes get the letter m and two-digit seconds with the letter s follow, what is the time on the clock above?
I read 3h38
